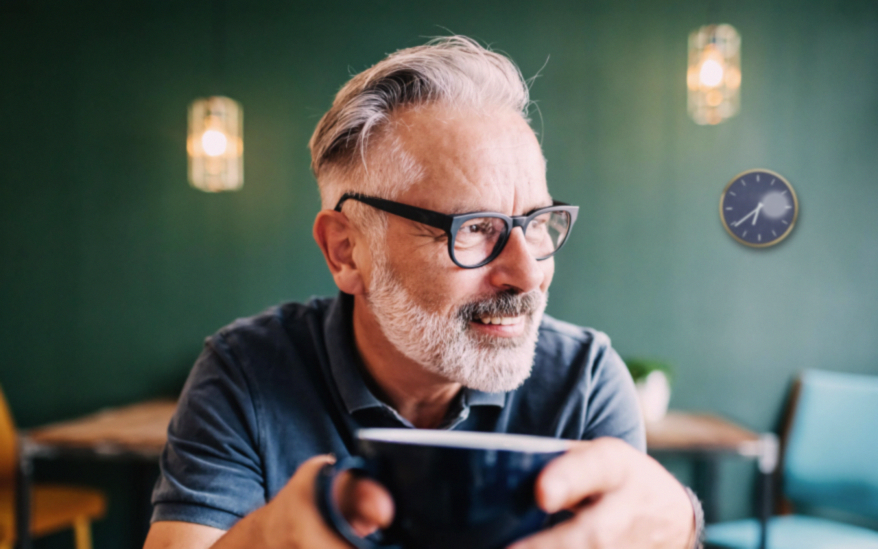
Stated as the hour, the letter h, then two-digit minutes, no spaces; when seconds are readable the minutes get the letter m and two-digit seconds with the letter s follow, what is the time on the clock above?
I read 6h39
